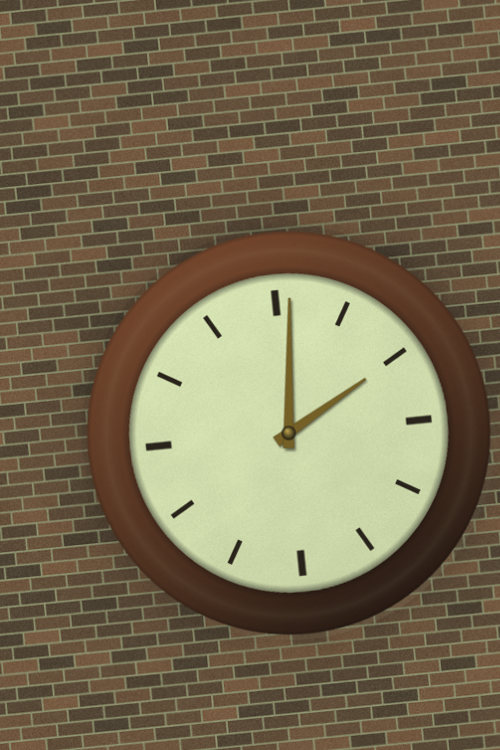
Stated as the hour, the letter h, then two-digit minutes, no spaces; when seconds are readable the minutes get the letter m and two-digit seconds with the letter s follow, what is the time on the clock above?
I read 2h01
